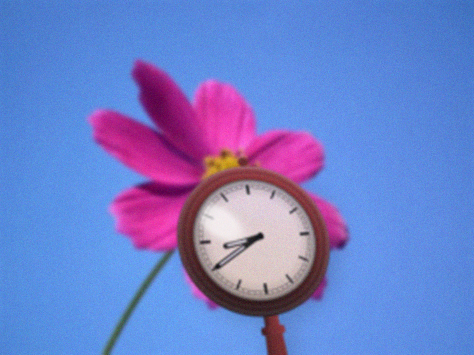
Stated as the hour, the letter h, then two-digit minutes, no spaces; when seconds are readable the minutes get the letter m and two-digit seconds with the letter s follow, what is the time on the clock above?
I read 8h40
